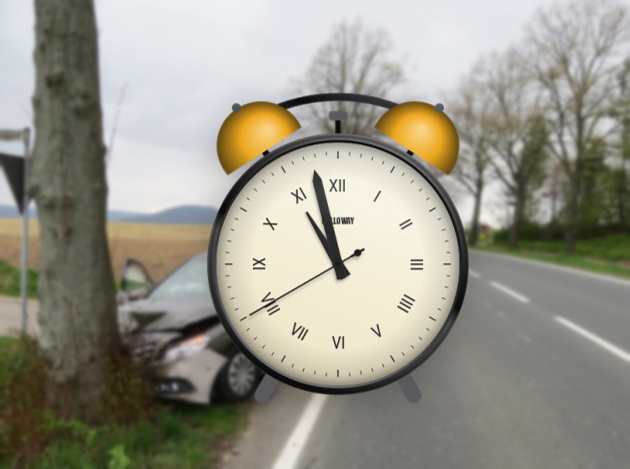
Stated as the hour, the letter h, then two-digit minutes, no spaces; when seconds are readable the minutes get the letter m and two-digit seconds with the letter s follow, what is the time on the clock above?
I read 10h57m40s
